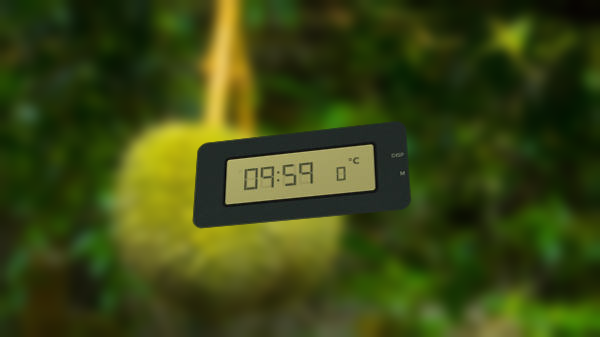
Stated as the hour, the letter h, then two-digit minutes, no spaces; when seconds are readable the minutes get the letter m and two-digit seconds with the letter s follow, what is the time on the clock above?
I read 9h59
